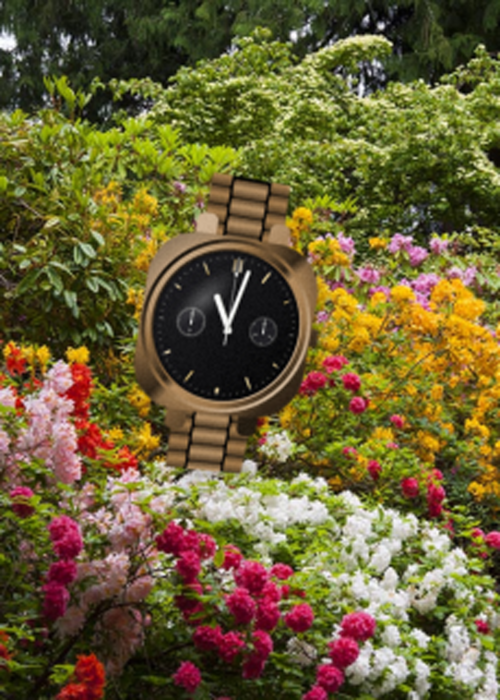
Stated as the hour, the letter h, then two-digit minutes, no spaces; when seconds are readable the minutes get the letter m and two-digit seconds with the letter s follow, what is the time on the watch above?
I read 11h02
